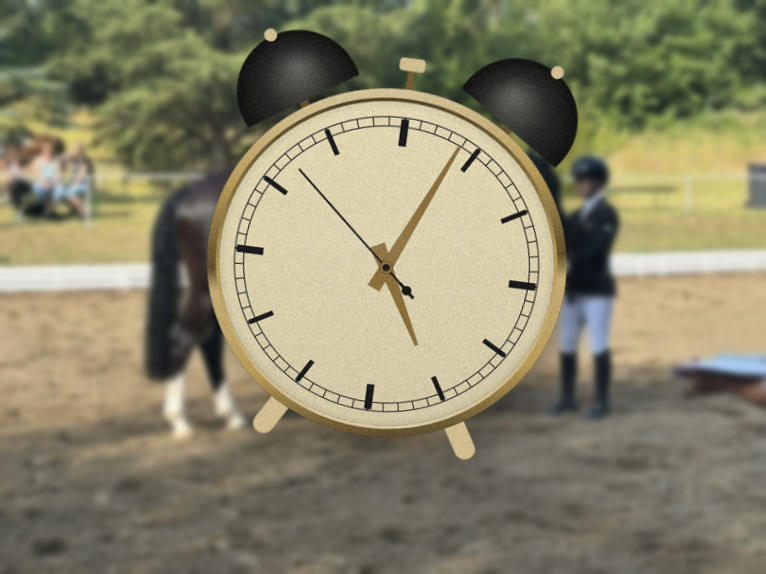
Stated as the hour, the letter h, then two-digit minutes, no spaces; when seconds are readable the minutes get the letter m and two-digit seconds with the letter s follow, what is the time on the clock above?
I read 5h03m52s
